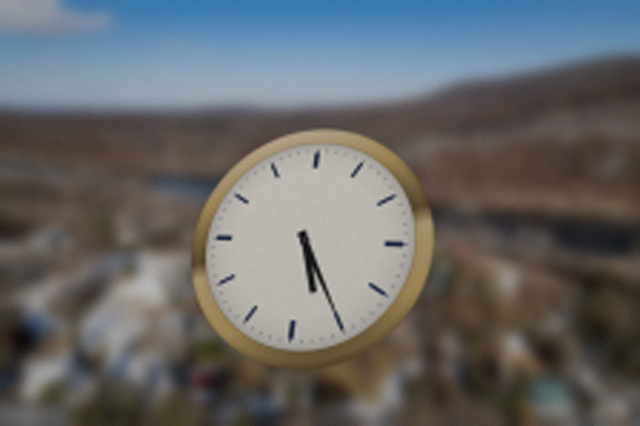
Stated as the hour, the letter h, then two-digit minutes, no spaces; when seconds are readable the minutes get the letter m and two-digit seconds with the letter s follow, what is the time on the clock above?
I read 5h25
